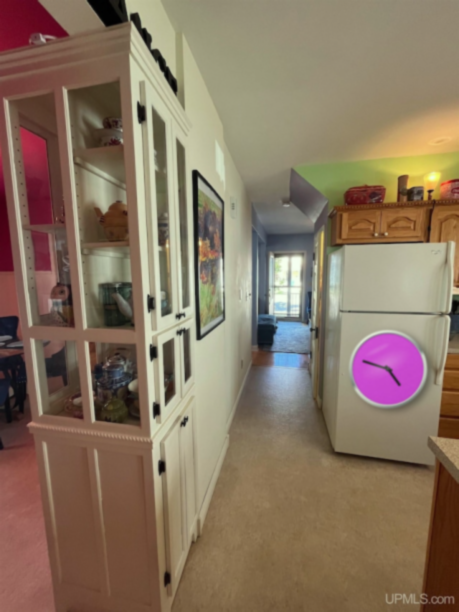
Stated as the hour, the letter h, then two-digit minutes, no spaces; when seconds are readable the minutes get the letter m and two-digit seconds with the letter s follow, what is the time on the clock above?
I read 4h48
